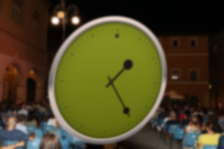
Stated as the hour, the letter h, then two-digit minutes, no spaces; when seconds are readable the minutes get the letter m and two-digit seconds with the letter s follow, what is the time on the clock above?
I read 1h24
